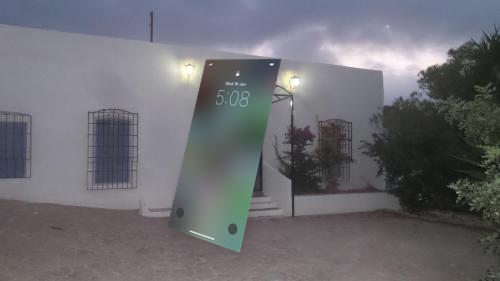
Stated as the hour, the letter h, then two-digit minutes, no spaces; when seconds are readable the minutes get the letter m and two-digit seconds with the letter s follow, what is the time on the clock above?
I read 5h08
